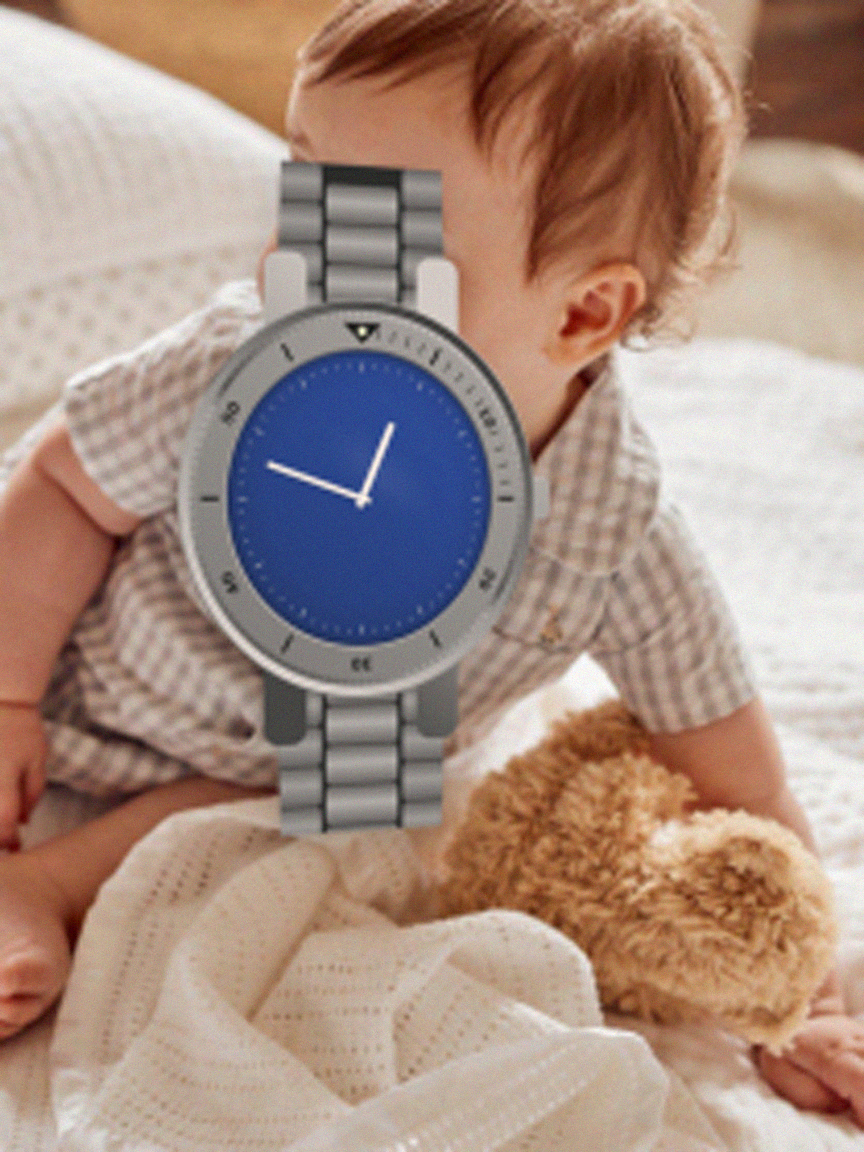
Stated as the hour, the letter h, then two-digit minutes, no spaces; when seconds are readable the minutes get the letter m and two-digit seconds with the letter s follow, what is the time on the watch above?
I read 12h48
